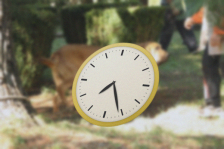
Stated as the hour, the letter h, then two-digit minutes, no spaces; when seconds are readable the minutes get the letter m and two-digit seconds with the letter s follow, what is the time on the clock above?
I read 7h26
